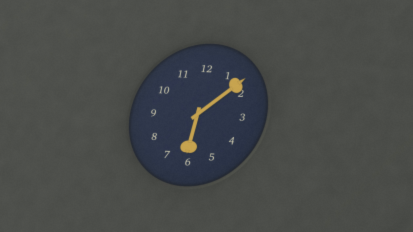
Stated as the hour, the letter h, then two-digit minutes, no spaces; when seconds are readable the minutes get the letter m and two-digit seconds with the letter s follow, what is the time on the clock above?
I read 6h08
